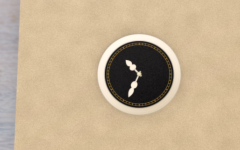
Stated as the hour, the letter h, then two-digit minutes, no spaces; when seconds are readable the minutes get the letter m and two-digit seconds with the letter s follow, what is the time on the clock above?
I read 10h34
